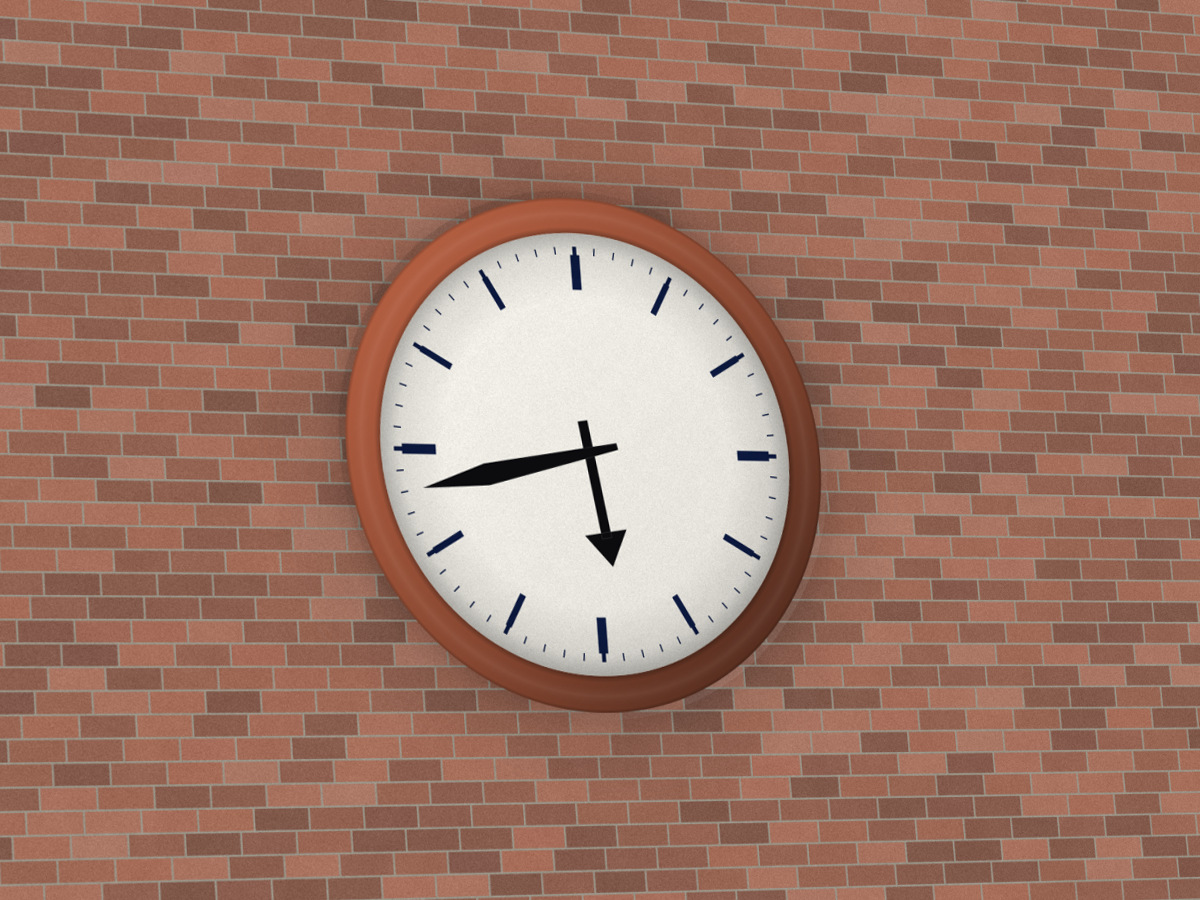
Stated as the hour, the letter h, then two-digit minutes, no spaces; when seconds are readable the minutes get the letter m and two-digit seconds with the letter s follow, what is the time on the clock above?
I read 5h43
